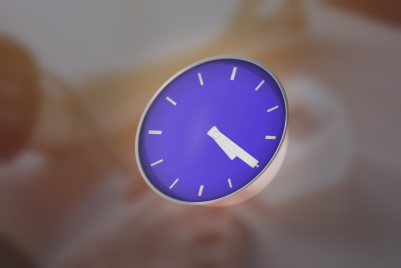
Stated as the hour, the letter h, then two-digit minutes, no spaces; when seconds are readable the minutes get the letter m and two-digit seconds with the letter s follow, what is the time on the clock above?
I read 4h20
